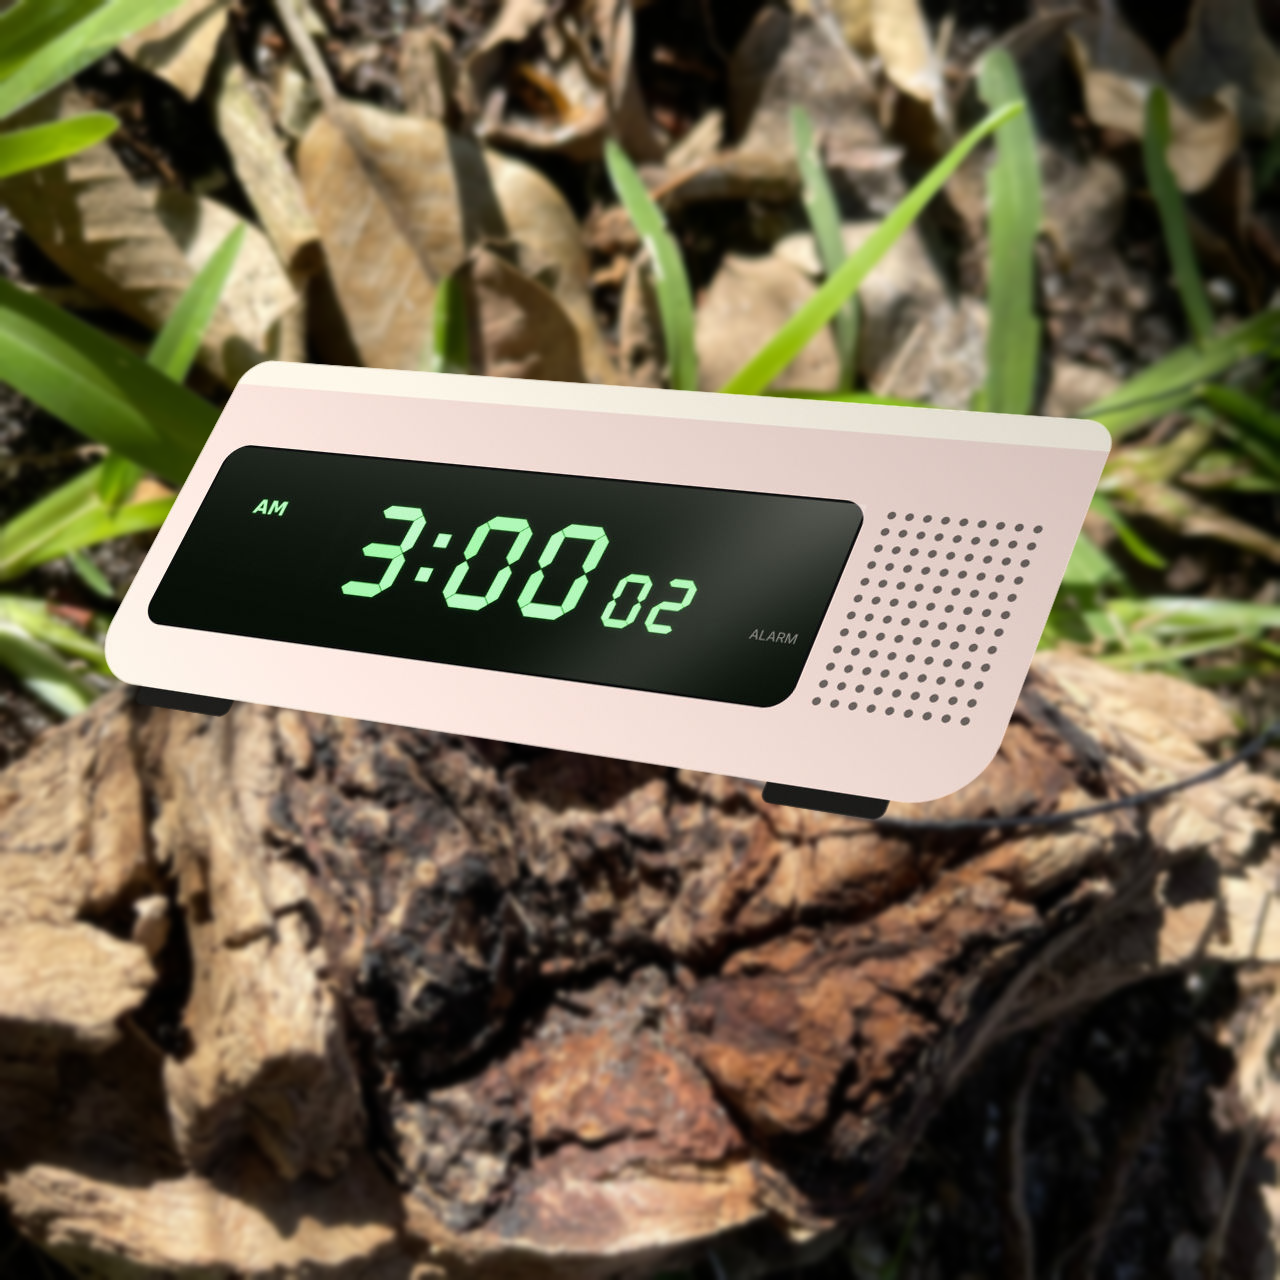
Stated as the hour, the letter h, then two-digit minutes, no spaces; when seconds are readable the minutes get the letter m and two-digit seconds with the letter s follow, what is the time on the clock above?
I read 3h00m02s
